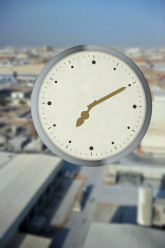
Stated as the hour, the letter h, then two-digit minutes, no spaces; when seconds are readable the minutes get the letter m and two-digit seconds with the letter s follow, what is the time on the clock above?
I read 7h10
